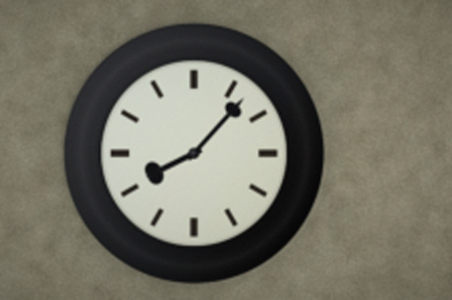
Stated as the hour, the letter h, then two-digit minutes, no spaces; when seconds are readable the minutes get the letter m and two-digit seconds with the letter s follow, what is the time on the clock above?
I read 8h07
